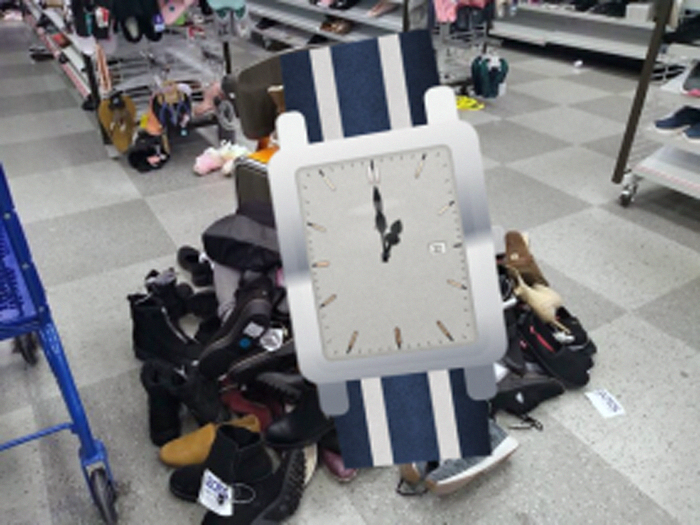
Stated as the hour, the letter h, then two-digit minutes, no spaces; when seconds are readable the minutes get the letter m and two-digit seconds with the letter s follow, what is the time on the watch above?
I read 1h00
